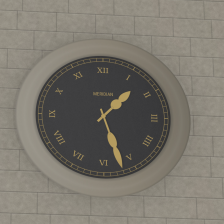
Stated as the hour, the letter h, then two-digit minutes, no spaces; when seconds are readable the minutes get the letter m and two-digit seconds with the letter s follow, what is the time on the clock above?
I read 1h27
